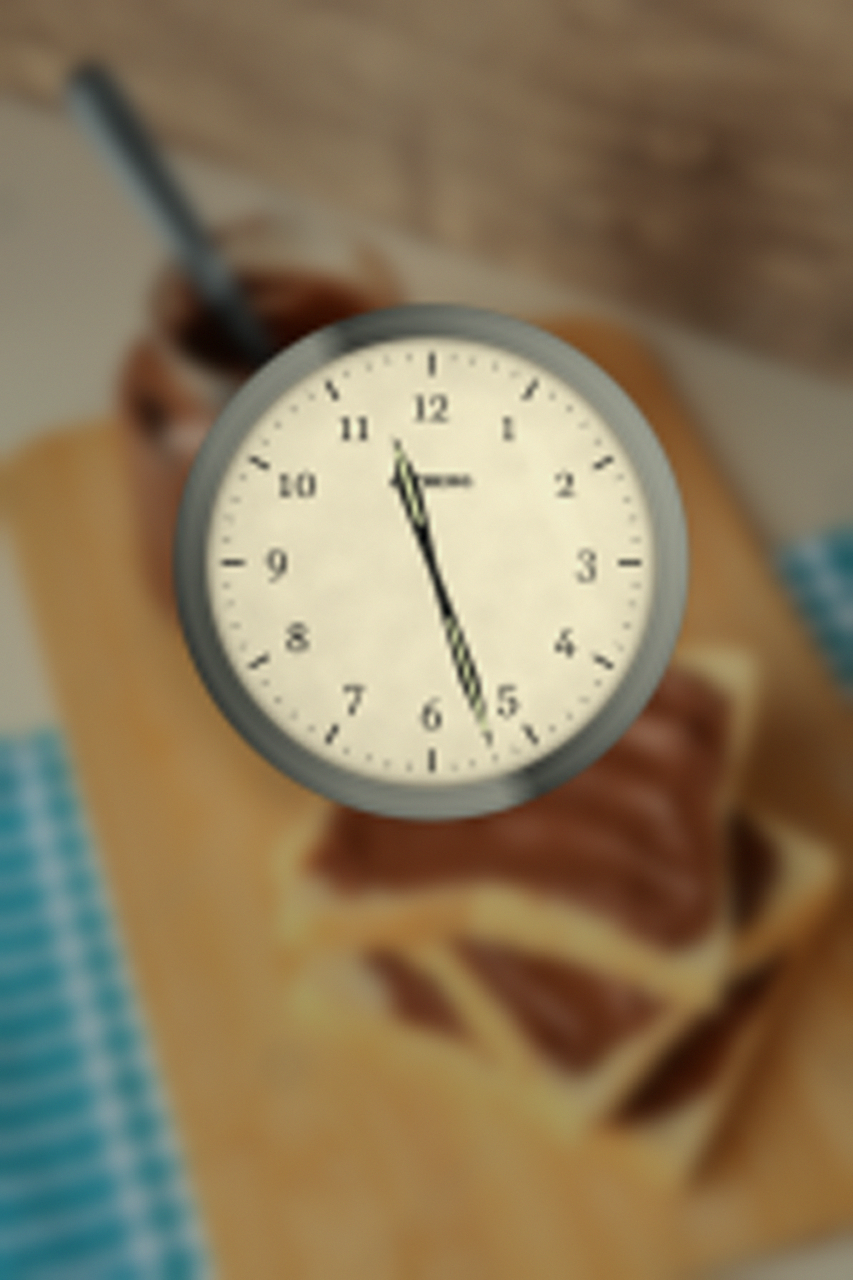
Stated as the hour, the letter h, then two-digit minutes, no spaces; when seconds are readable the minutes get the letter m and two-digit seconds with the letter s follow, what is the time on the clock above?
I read 11h27
